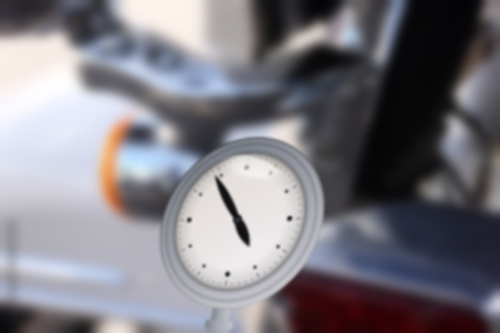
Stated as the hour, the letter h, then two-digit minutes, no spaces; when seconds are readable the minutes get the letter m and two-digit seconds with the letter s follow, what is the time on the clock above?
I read 4h54
